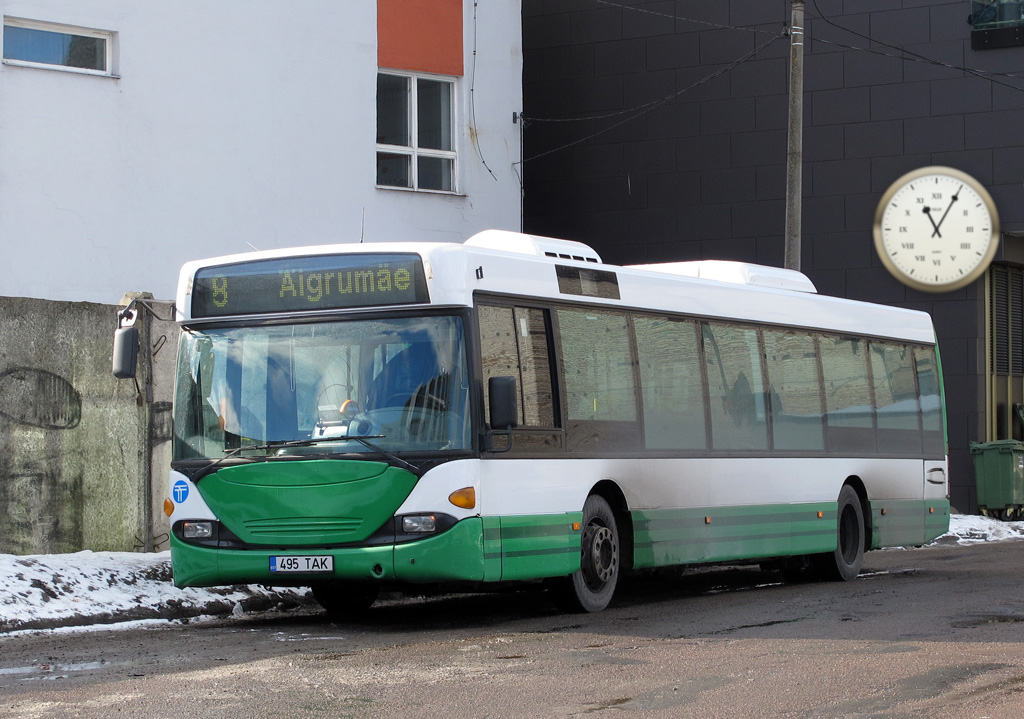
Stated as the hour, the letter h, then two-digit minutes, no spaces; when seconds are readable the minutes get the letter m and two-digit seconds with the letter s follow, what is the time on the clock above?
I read 11h05
